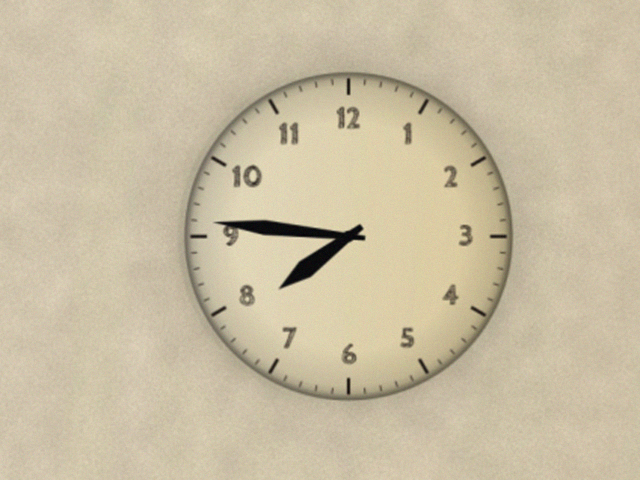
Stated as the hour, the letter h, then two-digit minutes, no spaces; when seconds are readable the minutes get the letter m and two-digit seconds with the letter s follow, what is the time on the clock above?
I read 7h46
